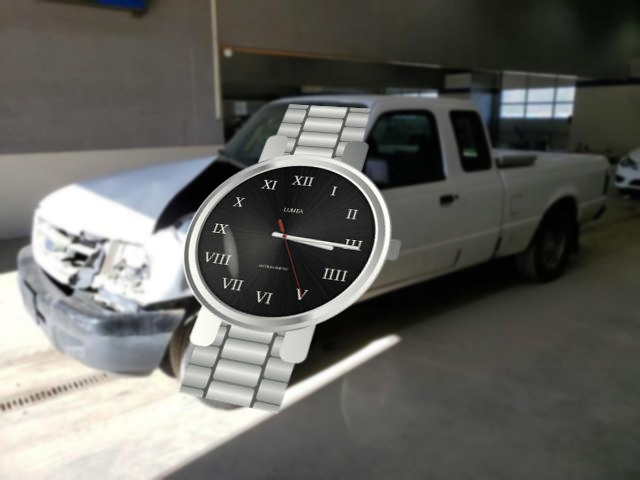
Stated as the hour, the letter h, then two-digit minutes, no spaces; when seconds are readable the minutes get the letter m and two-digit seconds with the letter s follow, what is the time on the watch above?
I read 3h15m25s
